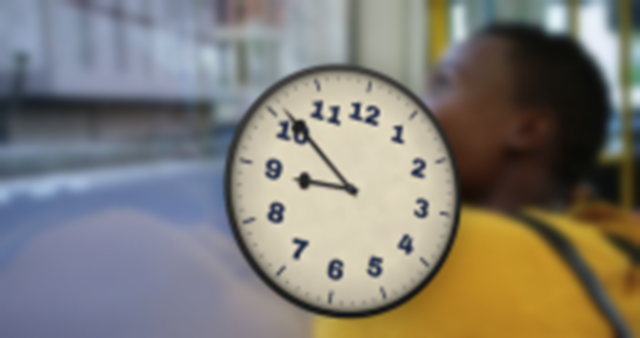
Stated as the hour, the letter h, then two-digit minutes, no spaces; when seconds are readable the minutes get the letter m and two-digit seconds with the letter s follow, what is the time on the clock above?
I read 8h51
